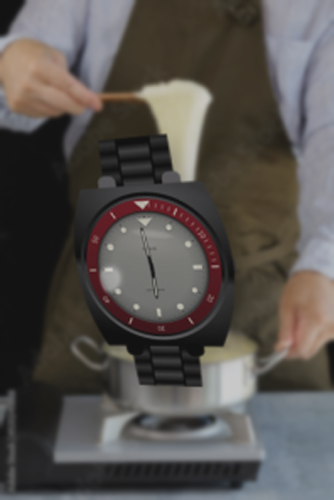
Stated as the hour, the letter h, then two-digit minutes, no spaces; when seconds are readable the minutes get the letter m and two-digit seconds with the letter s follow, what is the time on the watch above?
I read 5h59
